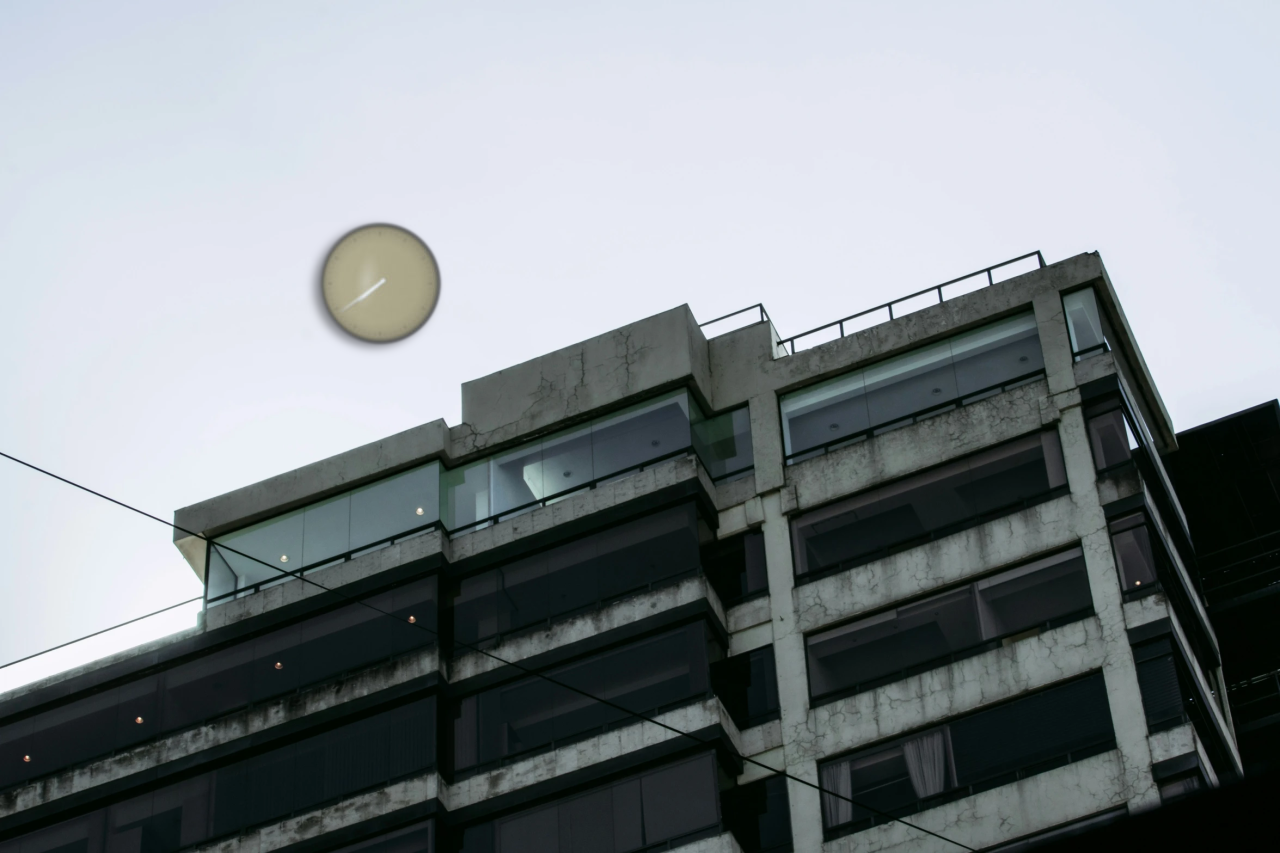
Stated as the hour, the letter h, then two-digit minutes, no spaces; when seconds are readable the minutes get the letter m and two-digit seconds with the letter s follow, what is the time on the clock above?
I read 7h39
